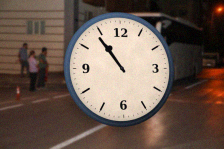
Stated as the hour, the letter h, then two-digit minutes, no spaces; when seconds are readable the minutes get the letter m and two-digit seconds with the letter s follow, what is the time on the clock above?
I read 10h54
